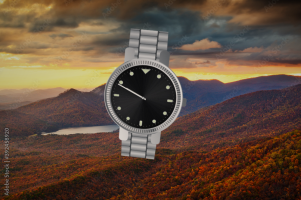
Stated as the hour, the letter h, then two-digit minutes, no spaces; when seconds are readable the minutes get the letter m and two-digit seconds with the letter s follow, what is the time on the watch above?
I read 9h49
